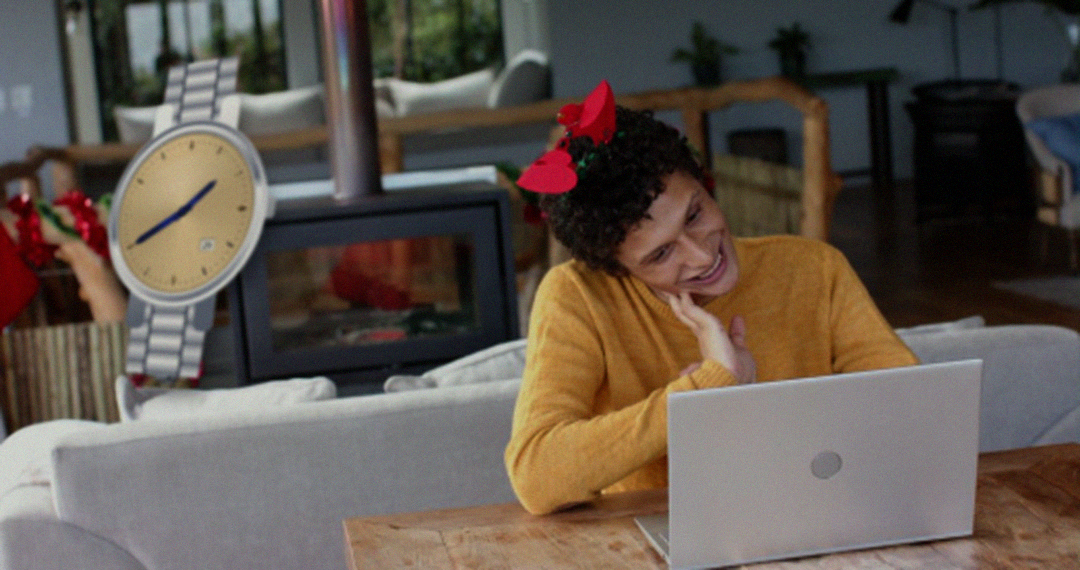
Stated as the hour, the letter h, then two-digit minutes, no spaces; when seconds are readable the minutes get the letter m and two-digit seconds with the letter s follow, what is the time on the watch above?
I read 1h40
